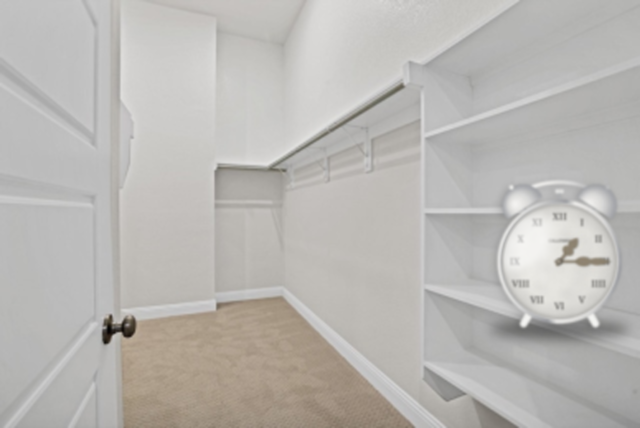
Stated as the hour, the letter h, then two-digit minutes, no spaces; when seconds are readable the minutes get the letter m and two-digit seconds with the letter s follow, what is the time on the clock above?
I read 1h15
